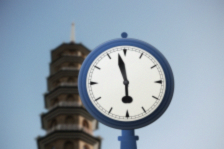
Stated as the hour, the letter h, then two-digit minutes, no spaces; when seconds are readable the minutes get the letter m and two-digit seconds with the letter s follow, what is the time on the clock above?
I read 5h58
